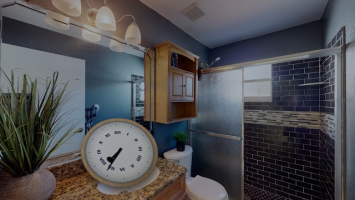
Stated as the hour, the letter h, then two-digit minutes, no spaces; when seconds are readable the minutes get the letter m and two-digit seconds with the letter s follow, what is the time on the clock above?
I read 7h36
